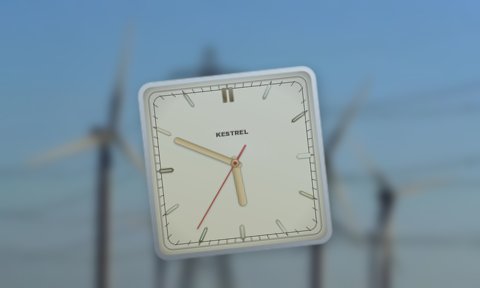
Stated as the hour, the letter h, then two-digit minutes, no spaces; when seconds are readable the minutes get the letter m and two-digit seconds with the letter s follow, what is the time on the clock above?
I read 5h49m36s
